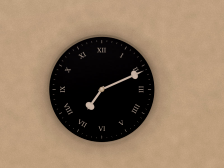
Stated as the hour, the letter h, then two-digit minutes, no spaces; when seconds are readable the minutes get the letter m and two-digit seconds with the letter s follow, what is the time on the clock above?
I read 7h11
